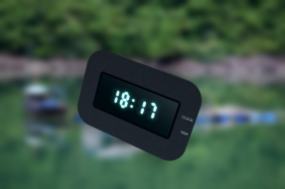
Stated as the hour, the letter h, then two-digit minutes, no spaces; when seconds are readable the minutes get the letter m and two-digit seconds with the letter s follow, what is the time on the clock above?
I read 18h17
